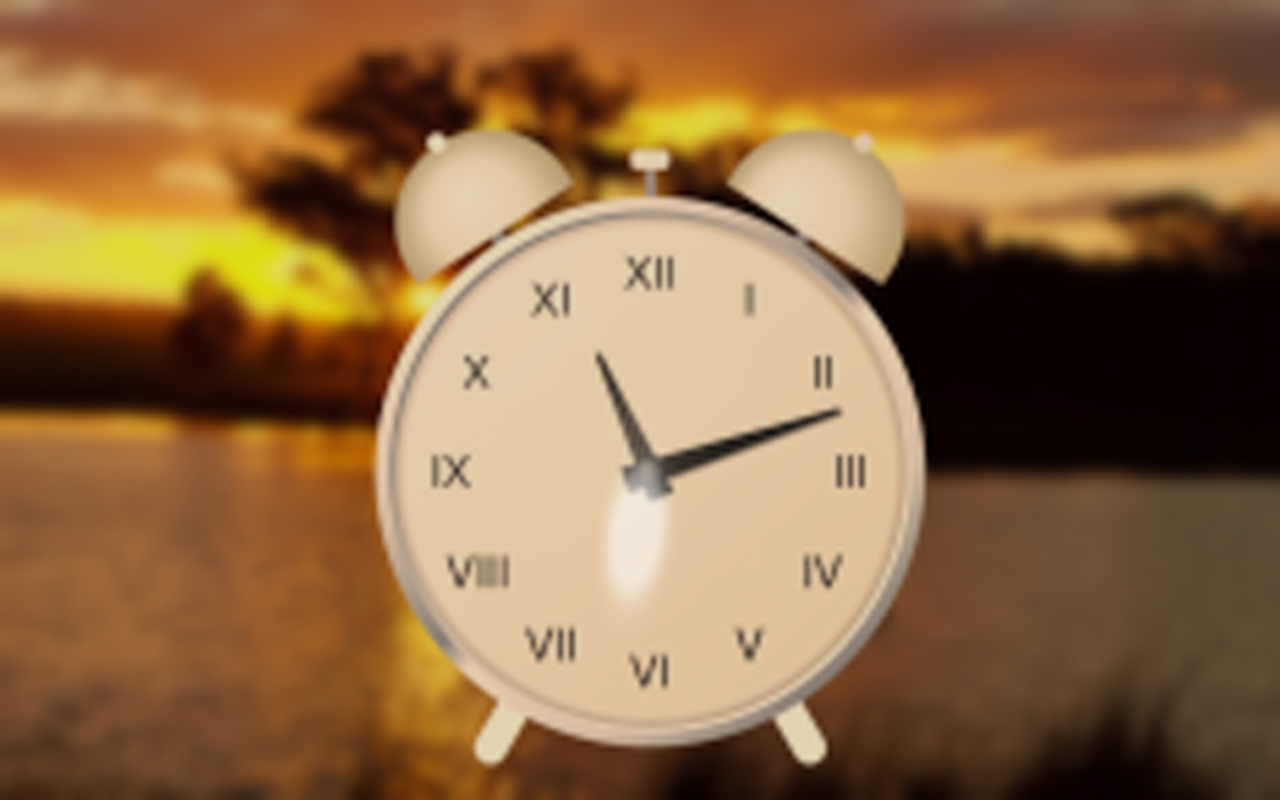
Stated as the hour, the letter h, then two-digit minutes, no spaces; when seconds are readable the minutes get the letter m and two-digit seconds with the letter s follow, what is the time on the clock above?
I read 11h12
